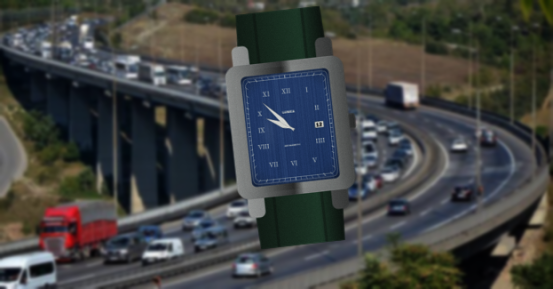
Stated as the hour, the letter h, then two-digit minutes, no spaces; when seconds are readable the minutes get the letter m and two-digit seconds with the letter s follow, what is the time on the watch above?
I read 9h53
